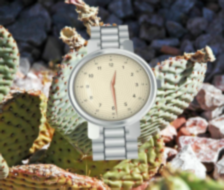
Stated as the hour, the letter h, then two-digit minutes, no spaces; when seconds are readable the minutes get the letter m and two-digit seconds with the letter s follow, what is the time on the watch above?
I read 12h29
